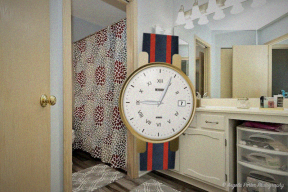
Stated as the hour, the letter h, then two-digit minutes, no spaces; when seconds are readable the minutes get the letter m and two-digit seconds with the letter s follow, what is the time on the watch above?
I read 9h04
